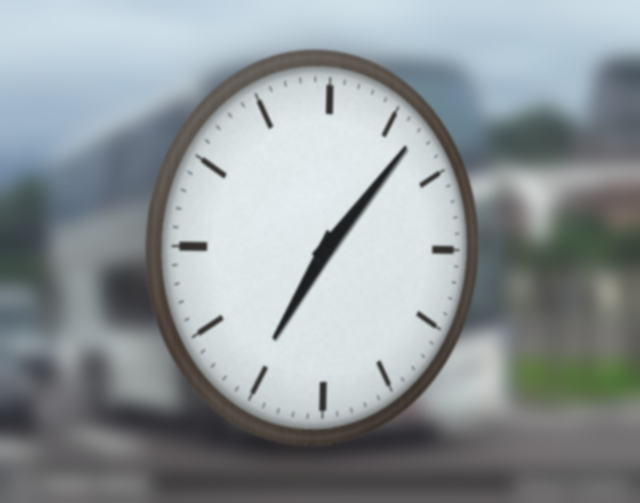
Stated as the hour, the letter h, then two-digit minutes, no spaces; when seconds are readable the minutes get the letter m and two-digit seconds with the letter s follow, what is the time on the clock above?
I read 7h07
